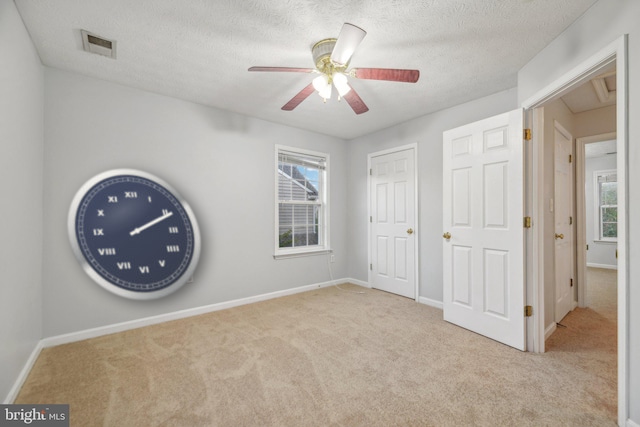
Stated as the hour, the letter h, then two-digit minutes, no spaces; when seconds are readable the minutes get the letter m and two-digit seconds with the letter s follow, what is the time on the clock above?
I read 2h11
